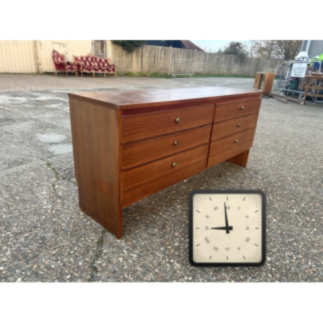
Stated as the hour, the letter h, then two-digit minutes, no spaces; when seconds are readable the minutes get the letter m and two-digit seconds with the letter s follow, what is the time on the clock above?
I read 8h59
